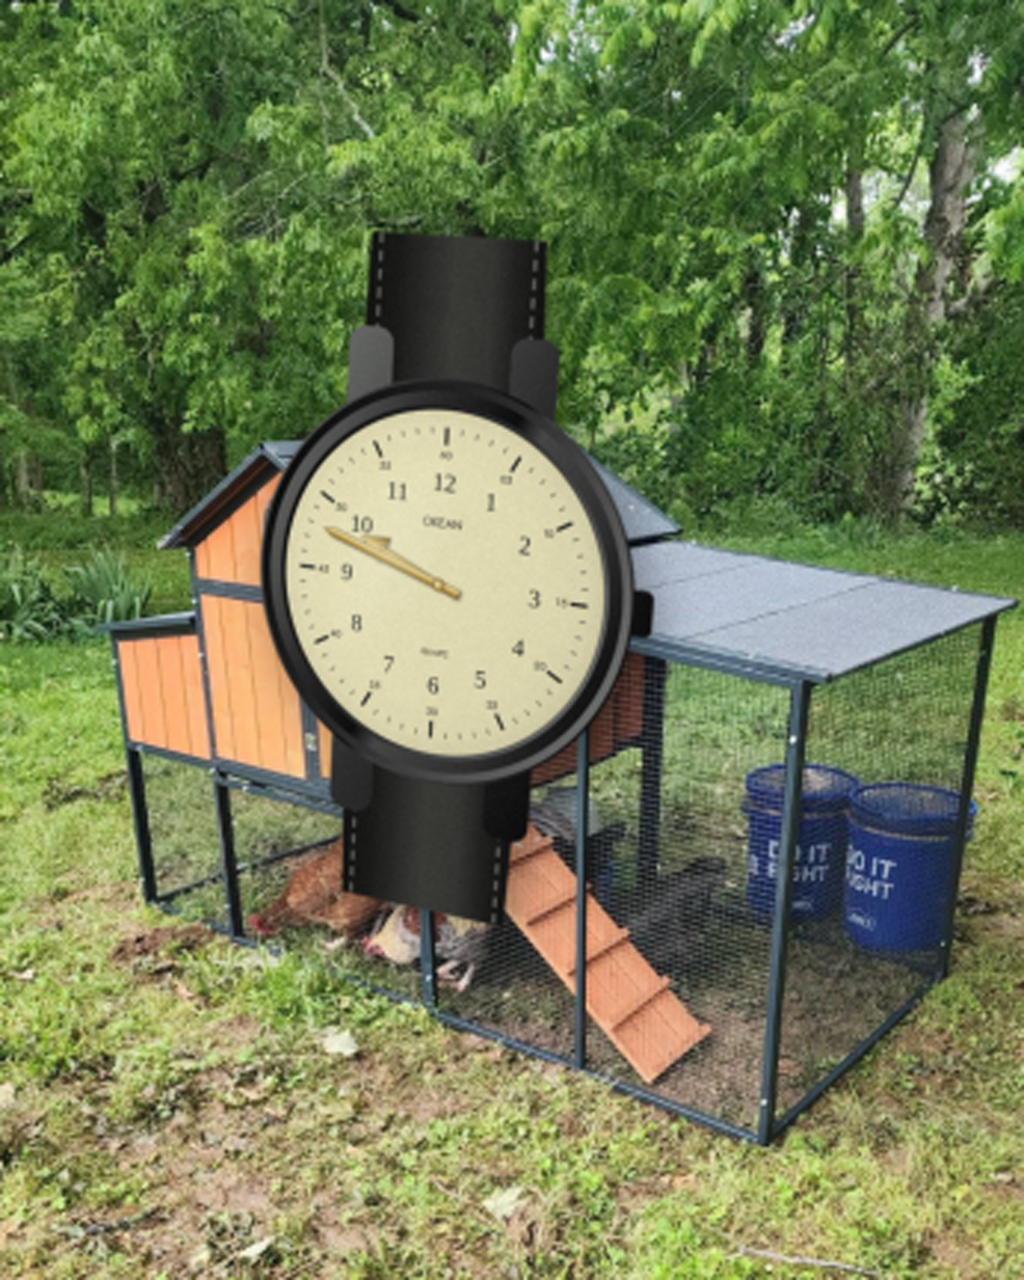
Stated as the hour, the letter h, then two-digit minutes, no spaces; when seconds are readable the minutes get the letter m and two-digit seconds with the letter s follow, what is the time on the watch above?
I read 9h48
